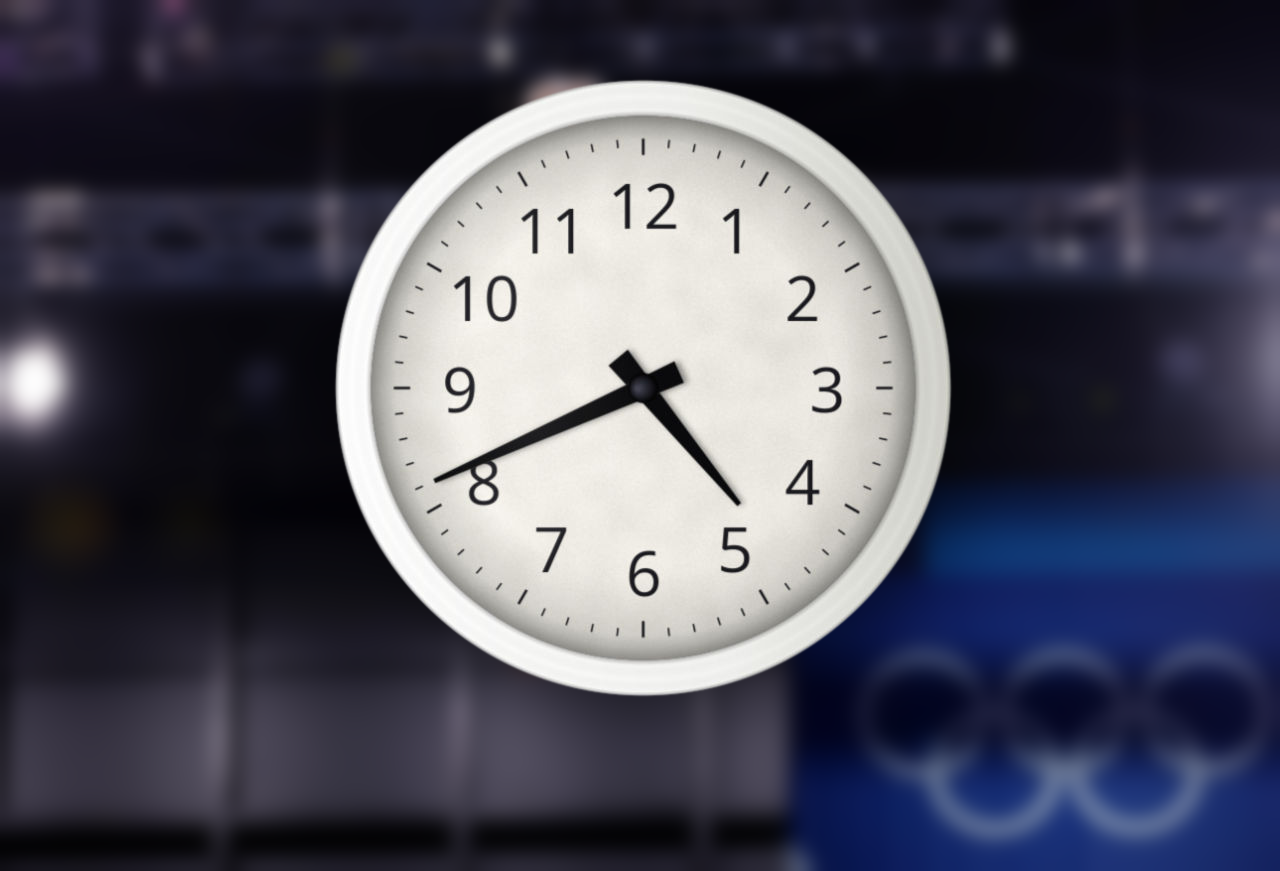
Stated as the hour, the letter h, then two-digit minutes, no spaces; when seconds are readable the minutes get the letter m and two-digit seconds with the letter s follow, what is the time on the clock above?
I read 4h41
